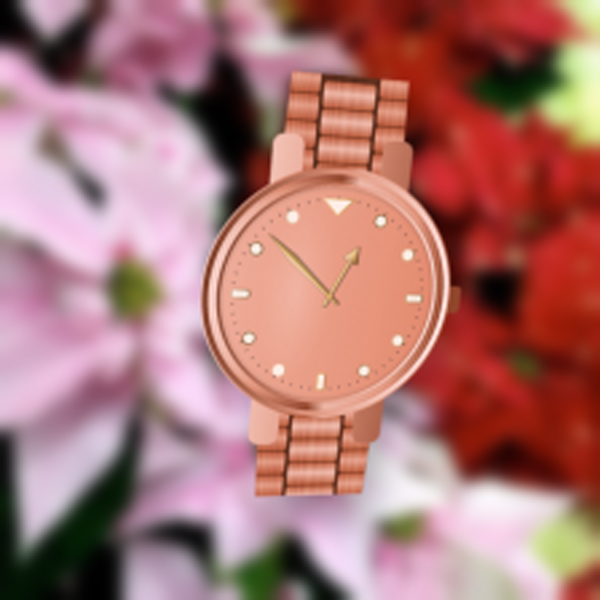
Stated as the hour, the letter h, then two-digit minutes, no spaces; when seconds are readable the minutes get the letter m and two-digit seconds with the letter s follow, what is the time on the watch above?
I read 12h52
